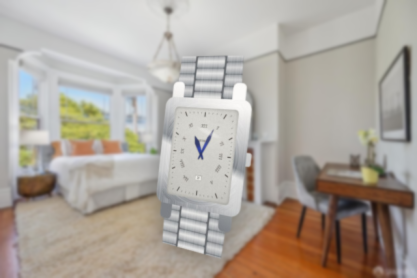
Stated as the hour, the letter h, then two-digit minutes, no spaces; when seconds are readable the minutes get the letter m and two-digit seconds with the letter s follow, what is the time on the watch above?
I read 11h04
